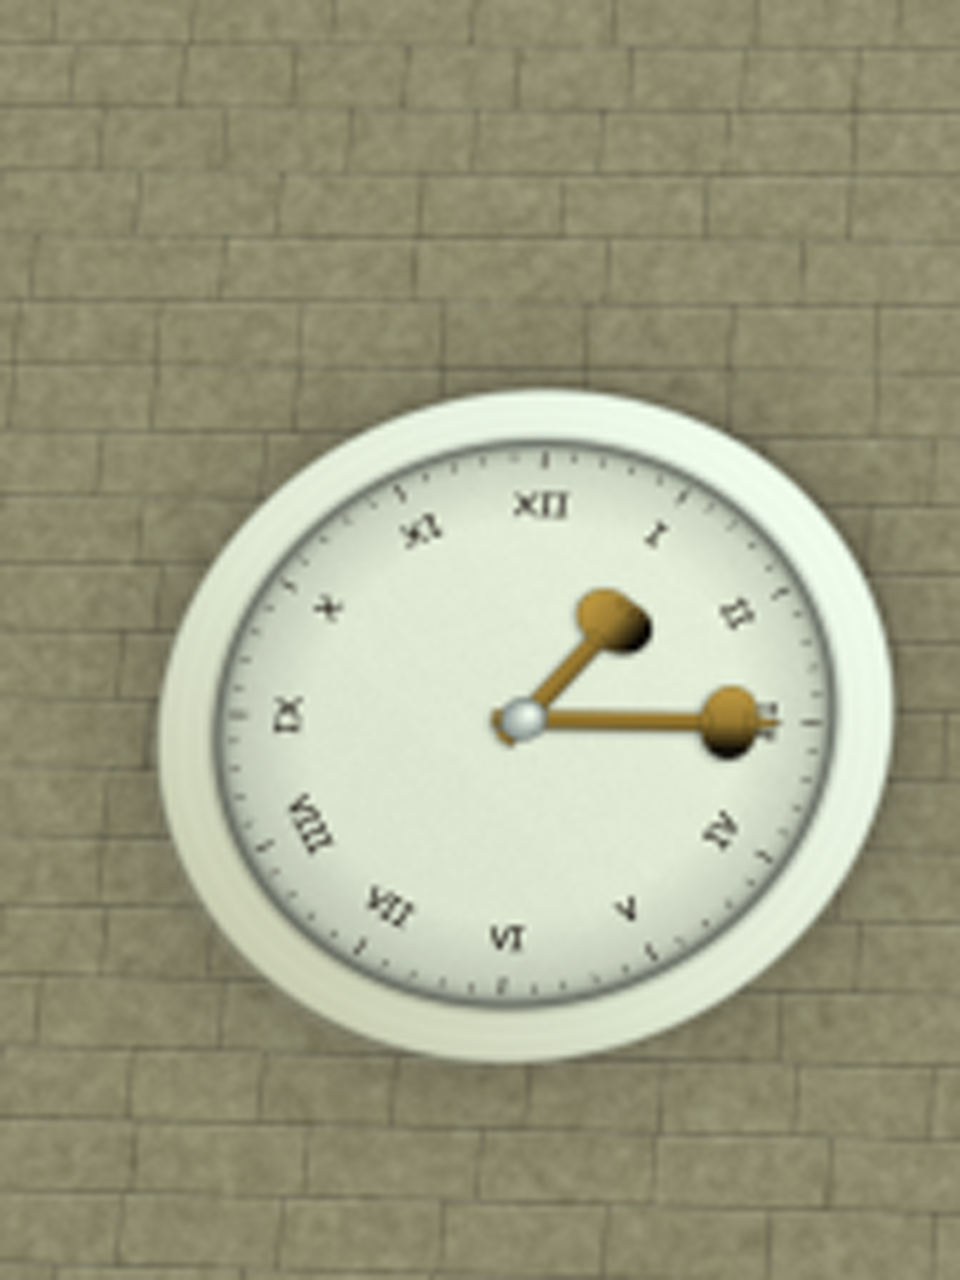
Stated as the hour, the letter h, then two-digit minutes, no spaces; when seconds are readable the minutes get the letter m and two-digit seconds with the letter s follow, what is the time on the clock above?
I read 1h15
